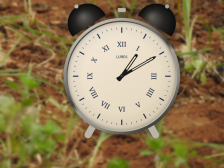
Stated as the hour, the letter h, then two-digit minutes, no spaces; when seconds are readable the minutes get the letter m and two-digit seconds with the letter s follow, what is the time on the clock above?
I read 1h10
